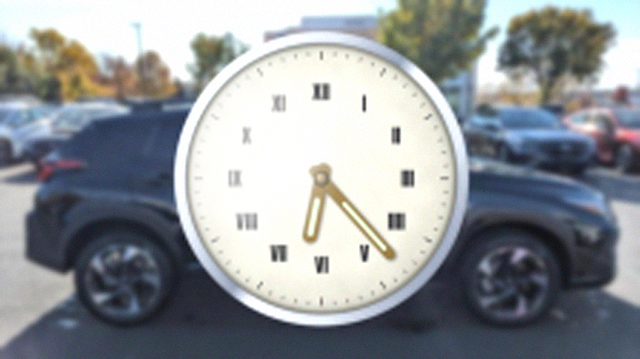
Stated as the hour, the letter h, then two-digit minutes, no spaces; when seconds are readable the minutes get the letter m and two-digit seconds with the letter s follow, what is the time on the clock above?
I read 6h23
